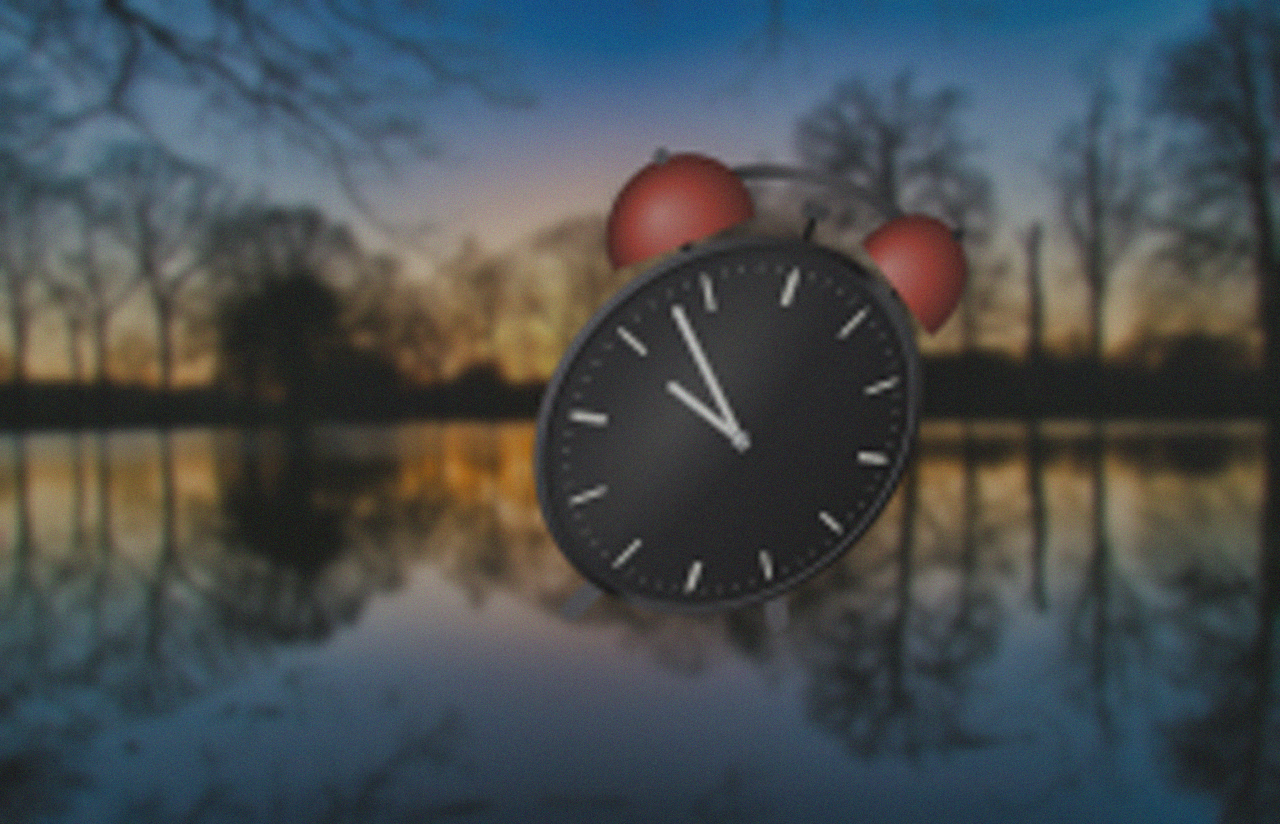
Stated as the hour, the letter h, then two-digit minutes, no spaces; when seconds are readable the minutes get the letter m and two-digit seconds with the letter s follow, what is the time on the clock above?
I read 9h53
